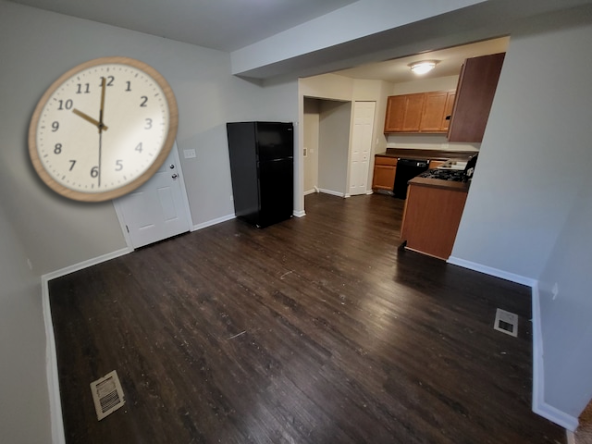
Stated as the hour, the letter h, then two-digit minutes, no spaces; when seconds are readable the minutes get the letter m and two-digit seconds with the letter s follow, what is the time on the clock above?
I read 9h59m29s
